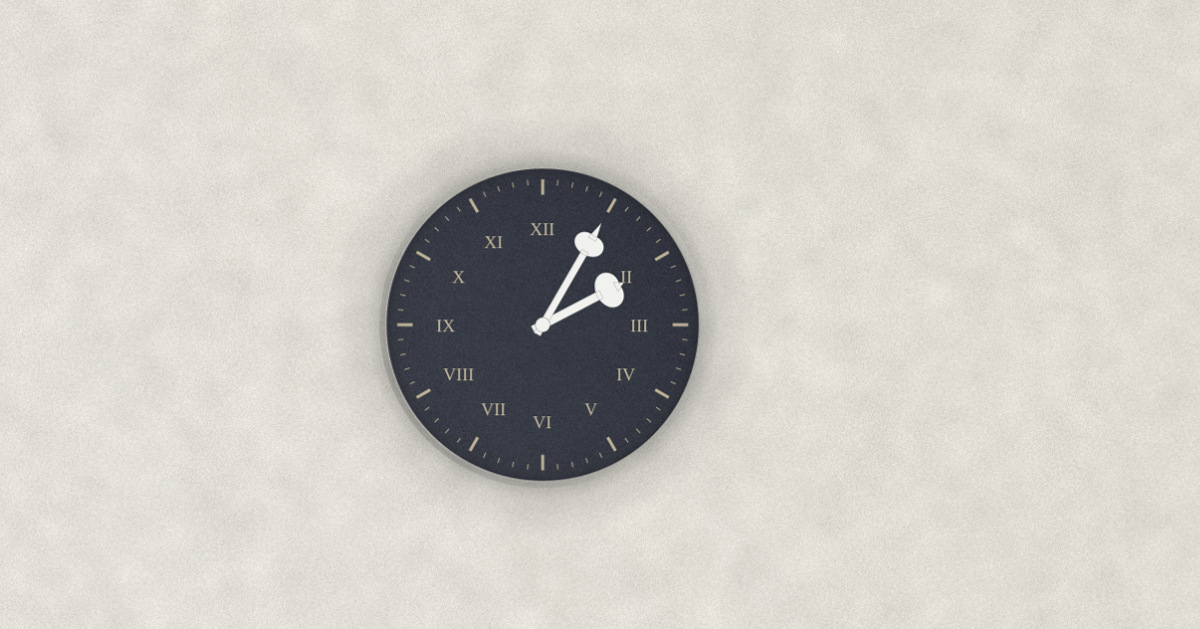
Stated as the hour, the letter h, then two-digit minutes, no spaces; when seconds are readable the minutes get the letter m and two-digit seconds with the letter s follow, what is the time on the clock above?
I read 2h05
